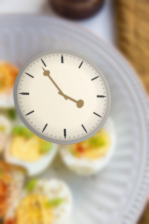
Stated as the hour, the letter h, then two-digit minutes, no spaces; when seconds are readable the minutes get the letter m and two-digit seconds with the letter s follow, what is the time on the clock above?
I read 3h54
